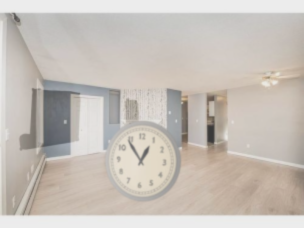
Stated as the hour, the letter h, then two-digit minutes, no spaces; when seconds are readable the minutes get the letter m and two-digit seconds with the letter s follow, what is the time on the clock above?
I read 12h54
